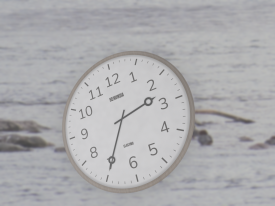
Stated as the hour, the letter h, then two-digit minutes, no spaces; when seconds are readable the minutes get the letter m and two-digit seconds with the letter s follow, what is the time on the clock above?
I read 2h35
